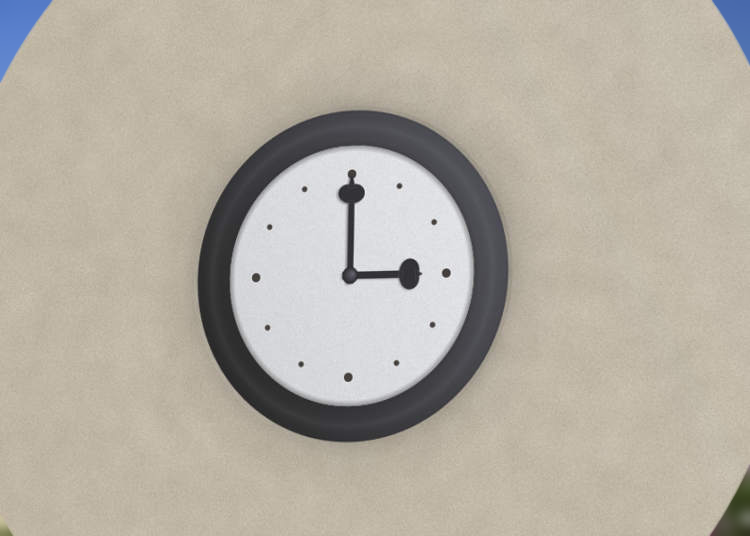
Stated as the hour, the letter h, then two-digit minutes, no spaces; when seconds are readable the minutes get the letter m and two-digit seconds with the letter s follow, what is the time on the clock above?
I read 3h00
